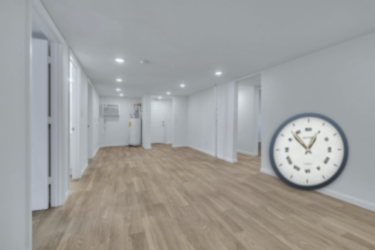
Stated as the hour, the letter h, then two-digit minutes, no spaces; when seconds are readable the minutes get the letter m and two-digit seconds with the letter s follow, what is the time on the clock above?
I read 12h53
